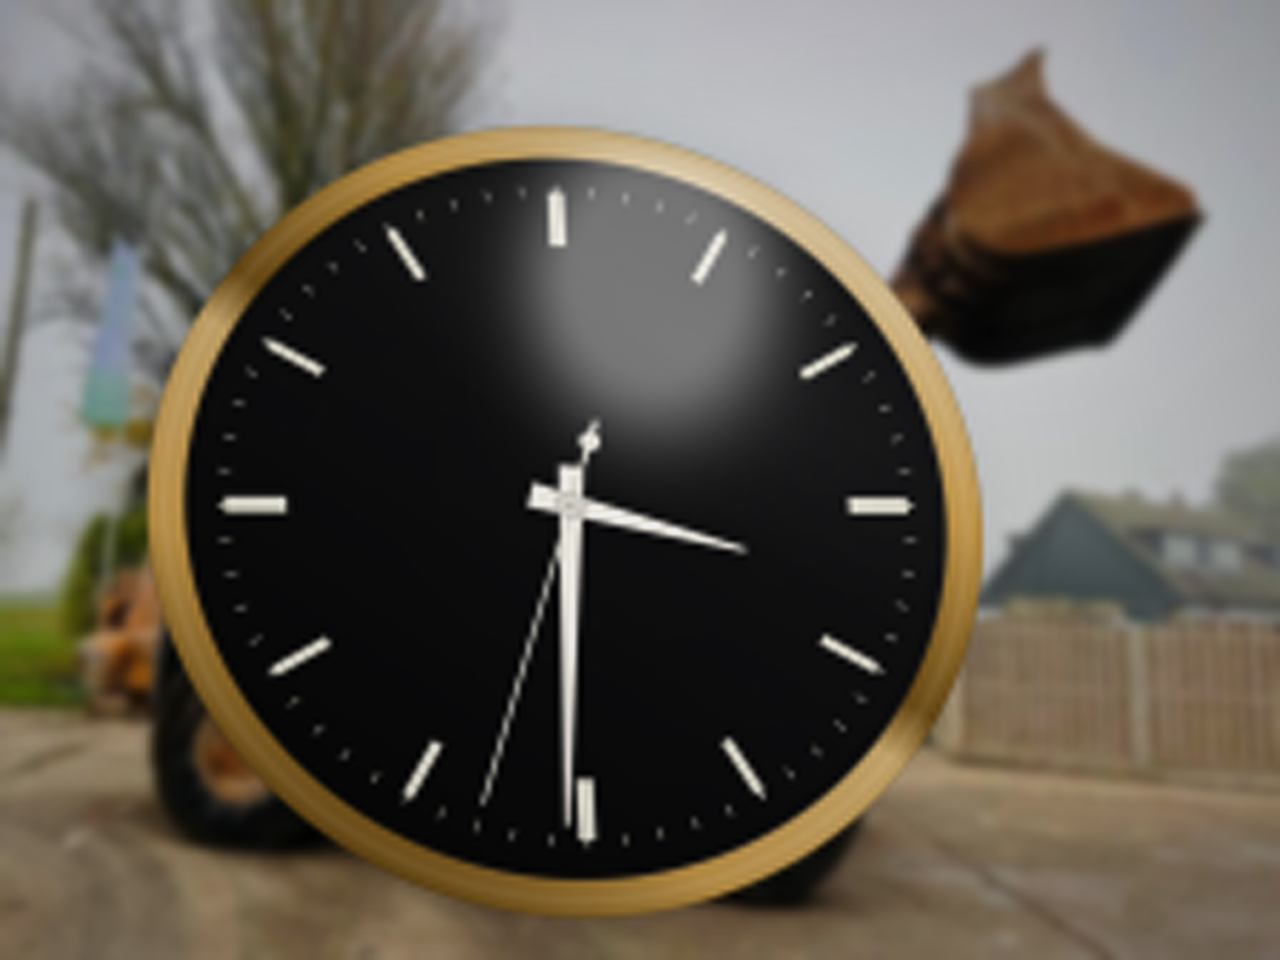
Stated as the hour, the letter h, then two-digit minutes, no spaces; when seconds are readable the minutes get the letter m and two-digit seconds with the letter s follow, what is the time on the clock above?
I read 3h30m33s
